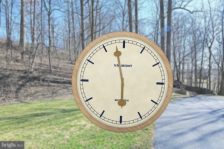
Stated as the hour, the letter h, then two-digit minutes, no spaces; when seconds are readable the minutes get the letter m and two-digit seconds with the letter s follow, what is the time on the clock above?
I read 5h58
